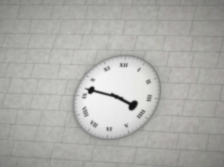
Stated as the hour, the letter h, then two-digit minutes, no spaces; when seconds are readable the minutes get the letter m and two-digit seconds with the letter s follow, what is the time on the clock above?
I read 3h47
